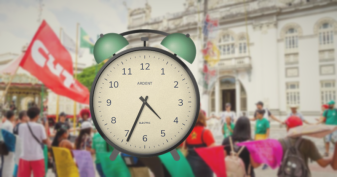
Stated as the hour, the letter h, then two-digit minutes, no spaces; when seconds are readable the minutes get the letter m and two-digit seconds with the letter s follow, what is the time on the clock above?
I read 4h34
